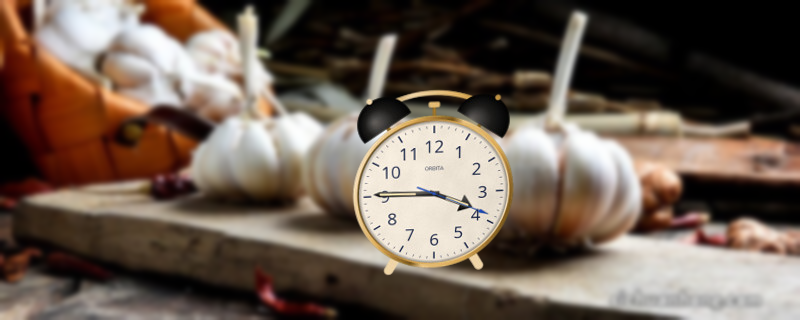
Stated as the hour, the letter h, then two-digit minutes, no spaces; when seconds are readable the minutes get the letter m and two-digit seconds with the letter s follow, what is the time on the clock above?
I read 3h45m19s
